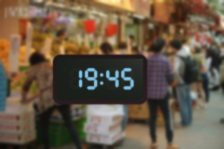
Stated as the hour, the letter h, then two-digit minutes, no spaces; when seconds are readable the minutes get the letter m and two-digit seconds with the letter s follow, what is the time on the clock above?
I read 19h45
